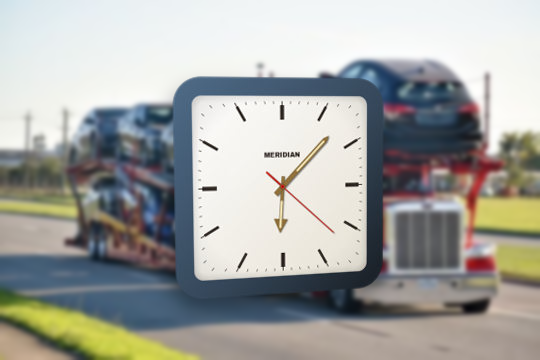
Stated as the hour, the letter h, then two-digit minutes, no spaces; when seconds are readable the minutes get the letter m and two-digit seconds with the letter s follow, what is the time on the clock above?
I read 6h07m22s
